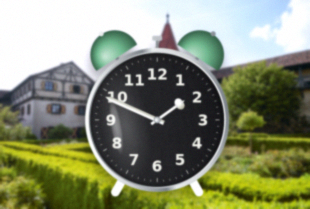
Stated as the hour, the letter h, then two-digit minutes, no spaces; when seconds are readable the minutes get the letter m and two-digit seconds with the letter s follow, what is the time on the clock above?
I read 1h49
